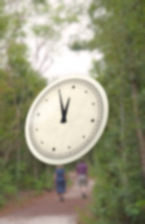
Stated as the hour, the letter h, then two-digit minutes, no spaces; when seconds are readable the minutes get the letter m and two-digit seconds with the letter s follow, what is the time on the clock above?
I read 11h55
